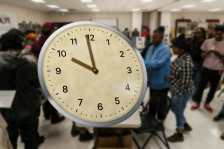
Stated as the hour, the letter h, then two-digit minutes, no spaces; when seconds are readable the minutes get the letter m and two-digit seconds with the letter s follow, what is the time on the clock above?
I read 9h59
